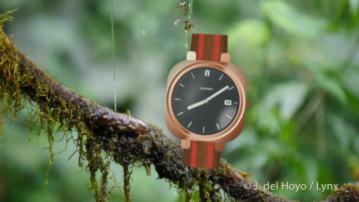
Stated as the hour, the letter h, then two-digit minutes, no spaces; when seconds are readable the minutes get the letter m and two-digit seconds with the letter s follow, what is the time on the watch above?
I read 8h09
